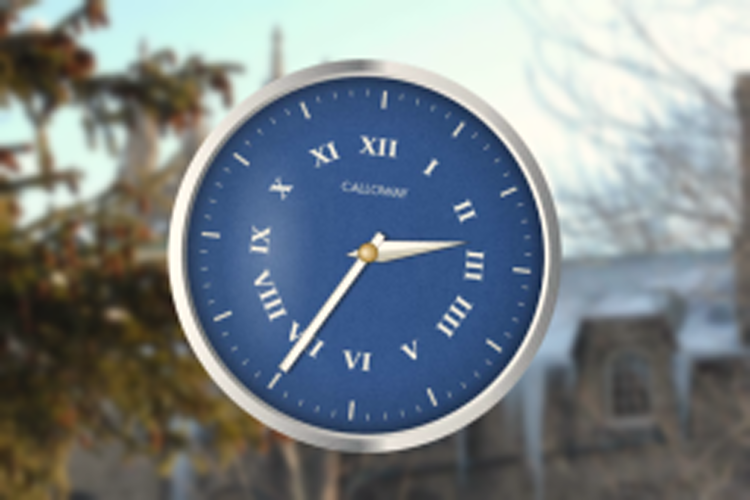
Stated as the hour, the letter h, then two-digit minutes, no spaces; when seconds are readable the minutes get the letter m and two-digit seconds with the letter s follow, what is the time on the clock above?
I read 2h35
